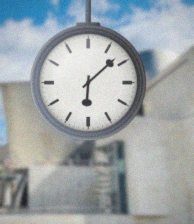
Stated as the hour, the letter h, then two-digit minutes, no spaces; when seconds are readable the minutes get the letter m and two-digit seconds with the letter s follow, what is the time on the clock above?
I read 6h08
